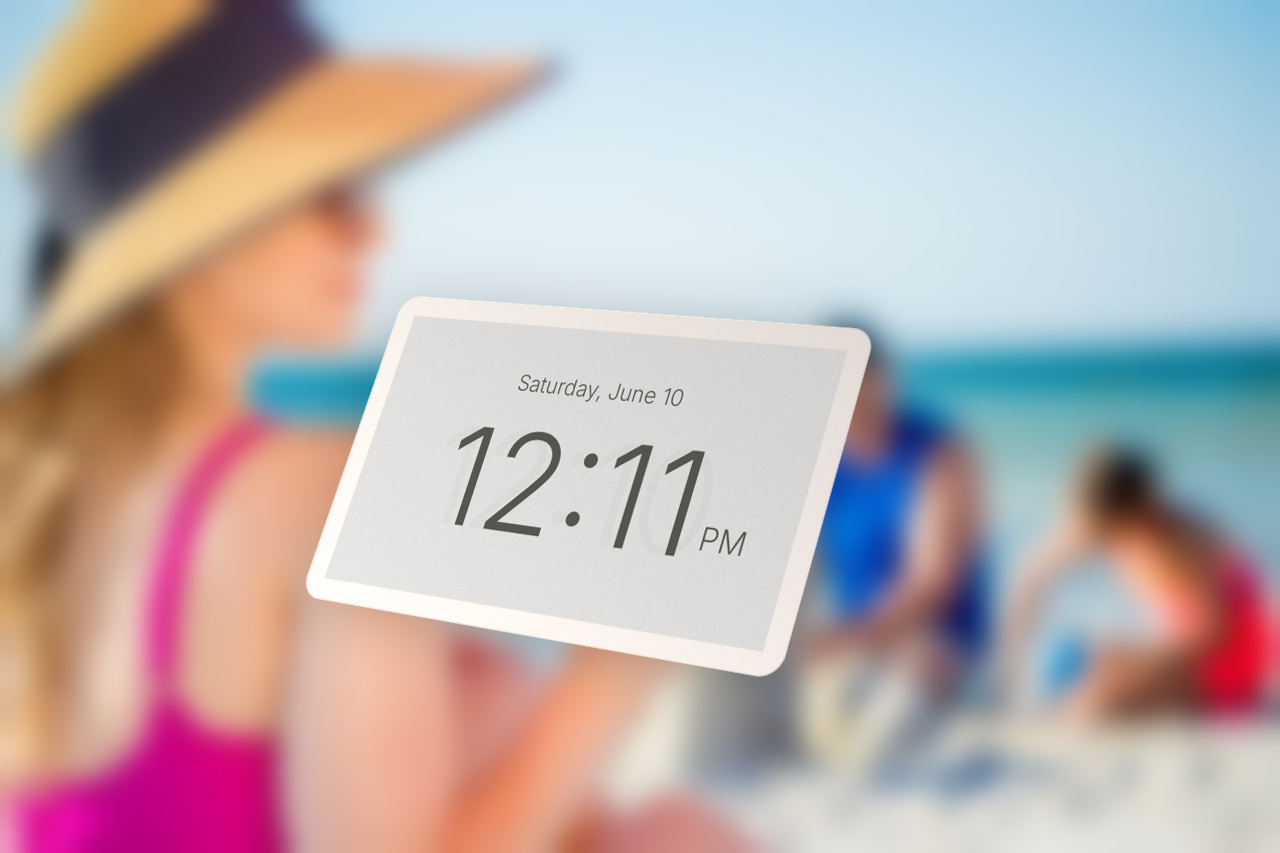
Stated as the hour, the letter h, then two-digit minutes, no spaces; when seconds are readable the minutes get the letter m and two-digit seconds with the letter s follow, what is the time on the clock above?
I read 12h11
